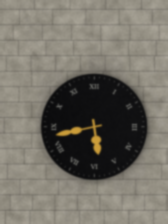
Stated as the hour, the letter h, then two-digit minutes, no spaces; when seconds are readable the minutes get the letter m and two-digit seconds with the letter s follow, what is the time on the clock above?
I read 5h43
